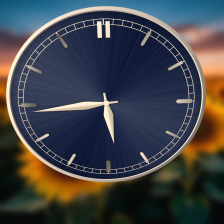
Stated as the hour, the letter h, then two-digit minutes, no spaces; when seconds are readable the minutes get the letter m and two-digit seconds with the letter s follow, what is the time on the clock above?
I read 5h44
